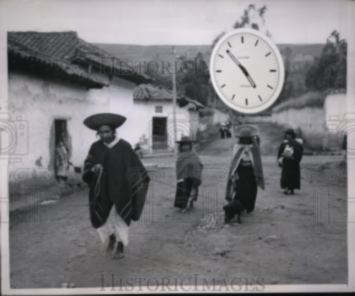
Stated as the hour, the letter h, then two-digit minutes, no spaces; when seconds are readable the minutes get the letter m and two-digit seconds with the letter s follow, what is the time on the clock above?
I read 4h53
